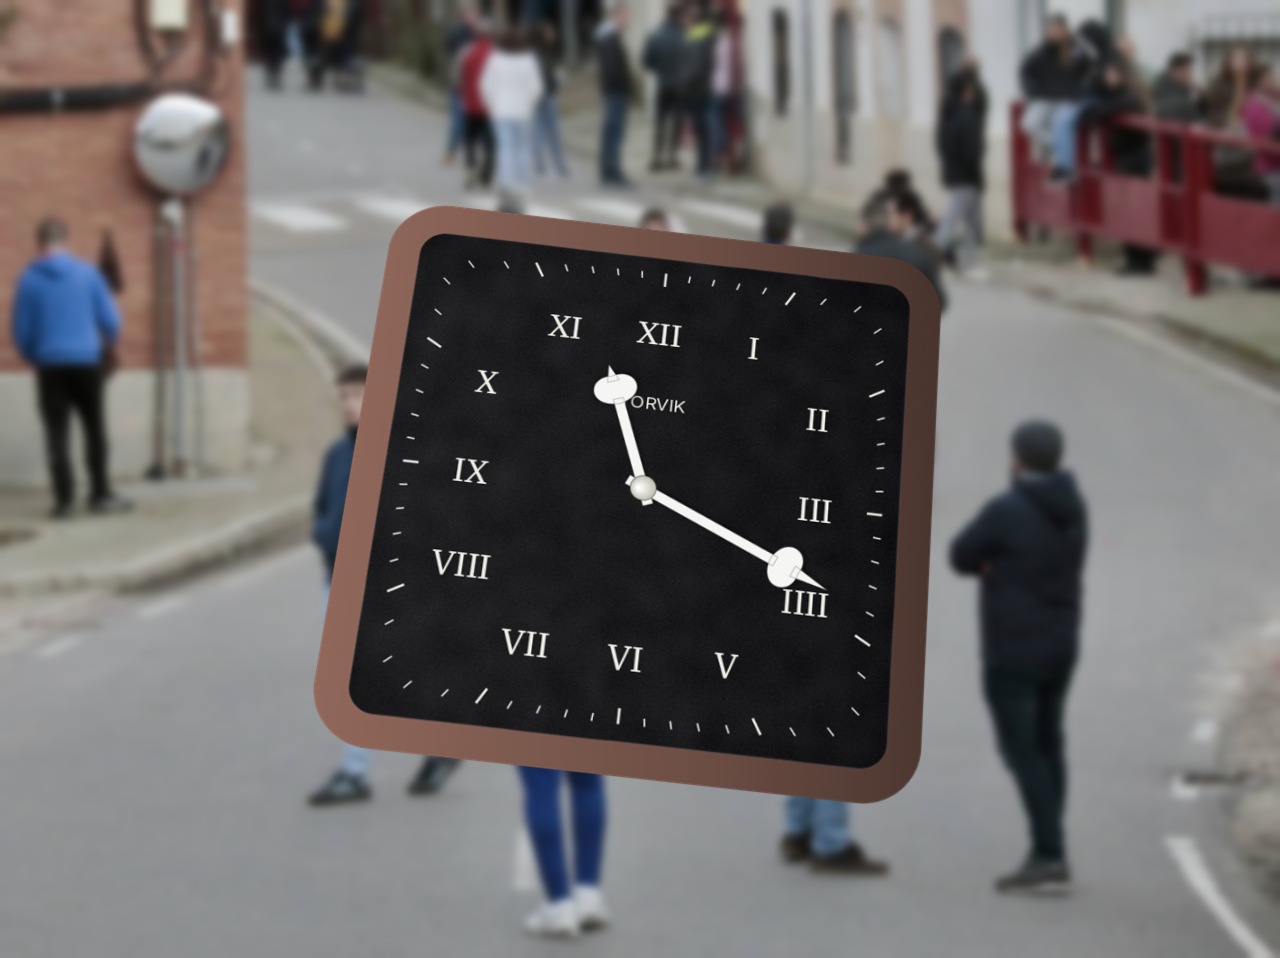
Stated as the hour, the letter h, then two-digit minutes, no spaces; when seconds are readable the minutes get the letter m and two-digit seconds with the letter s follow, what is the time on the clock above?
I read 11h19
